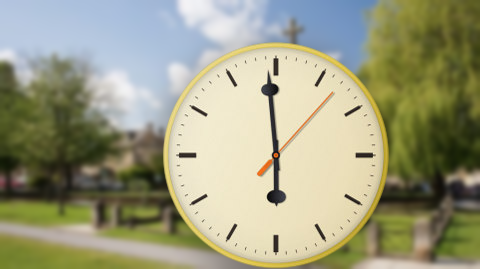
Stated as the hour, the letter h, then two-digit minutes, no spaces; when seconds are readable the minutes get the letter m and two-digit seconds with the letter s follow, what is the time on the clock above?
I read 5h59m07s
